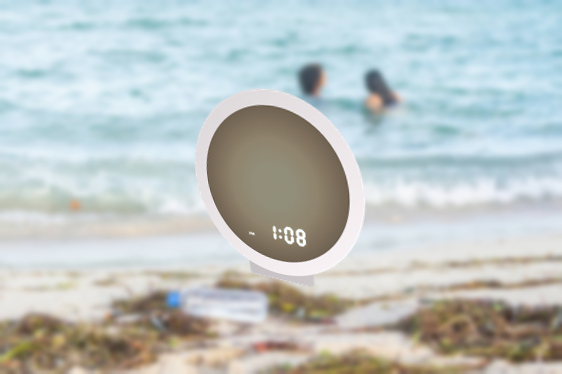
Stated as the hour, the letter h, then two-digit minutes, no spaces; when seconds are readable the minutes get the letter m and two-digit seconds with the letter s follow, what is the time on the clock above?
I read 1h08
